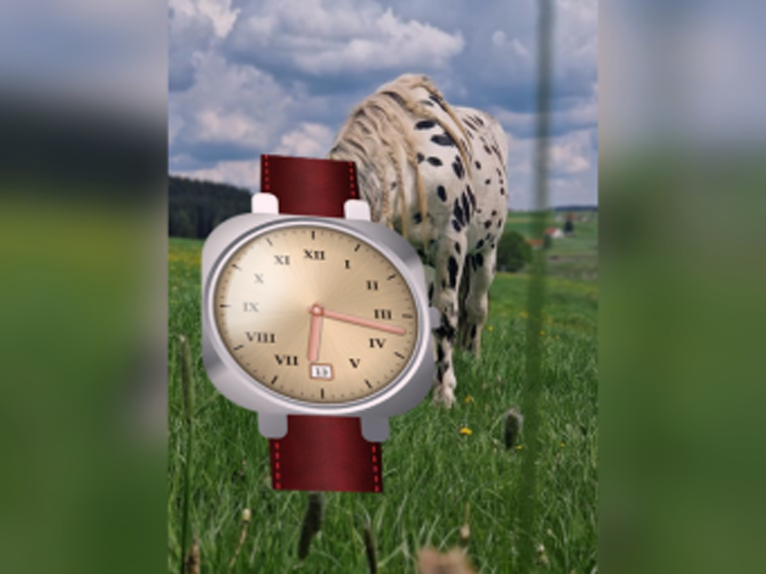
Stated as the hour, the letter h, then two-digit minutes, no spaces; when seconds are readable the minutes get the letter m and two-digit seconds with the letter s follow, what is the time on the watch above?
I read 6h17
